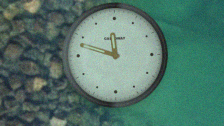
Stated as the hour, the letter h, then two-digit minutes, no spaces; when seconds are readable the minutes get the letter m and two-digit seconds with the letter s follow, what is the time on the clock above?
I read 11h48
